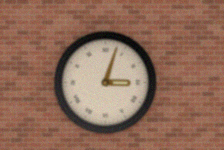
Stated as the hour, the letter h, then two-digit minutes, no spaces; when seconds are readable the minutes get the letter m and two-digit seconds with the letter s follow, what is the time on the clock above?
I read 3h03
